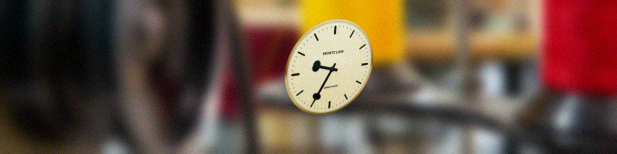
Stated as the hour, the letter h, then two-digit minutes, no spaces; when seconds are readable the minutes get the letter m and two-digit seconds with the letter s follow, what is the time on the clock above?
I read 9h35
